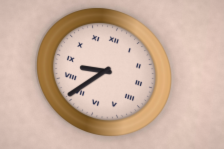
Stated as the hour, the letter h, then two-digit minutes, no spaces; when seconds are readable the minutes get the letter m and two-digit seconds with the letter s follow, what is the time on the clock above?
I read 8h36
